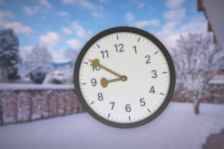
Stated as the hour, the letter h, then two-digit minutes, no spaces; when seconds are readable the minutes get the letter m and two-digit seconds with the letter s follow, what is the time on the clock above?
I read 8h51
